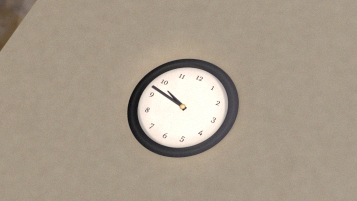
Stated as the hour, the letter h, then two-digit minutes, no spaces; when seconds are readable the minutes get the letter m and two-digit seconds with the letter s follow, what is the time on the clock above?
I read 9h47
